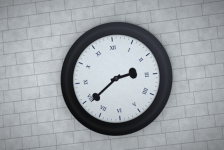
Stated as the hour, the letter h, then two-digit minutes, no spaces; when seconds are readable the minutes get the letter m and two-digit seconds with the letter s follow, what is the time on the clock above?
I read 2h39
